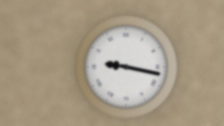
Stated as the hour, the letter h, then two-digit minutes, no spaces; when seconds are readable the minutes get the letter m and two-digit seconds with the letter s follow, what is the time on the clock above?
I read 9h17
